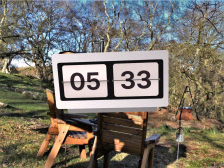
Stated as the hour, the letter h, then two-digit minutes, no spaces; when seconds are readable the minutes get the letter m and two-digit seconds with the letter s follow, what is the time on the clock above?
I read 5h33
